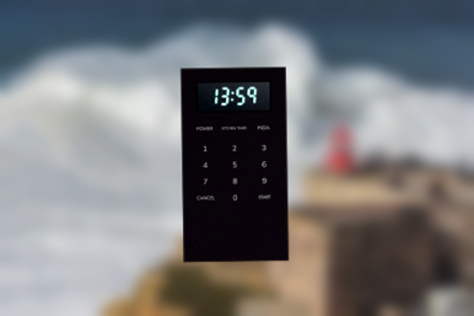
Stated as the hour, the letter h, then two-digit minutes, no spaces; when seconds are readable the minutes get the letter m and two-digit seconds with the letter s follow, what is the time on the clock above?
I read 13h59
